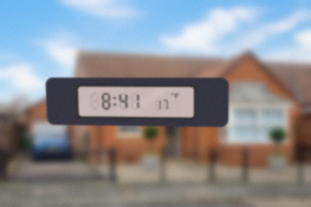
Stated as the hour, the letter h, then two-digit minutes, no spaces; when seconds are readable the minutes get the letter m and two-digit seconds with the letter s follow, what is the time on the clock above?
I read 8h41
